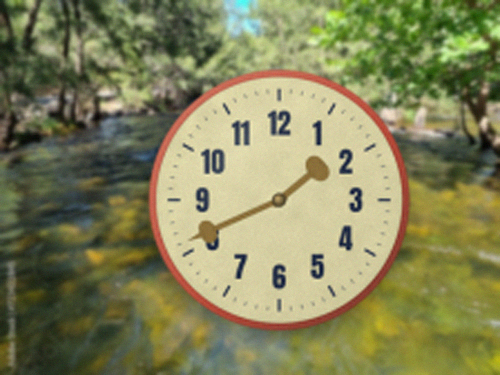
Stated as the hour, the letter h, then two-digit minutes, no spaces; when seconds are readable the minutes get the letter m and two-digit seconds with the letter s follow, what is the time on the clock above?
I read 1h41
